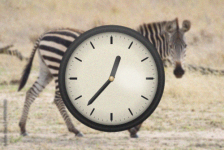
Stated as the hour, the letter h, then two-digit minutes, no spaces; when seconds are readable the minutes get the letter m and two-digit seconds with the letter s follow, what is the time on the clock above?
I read 12h37
